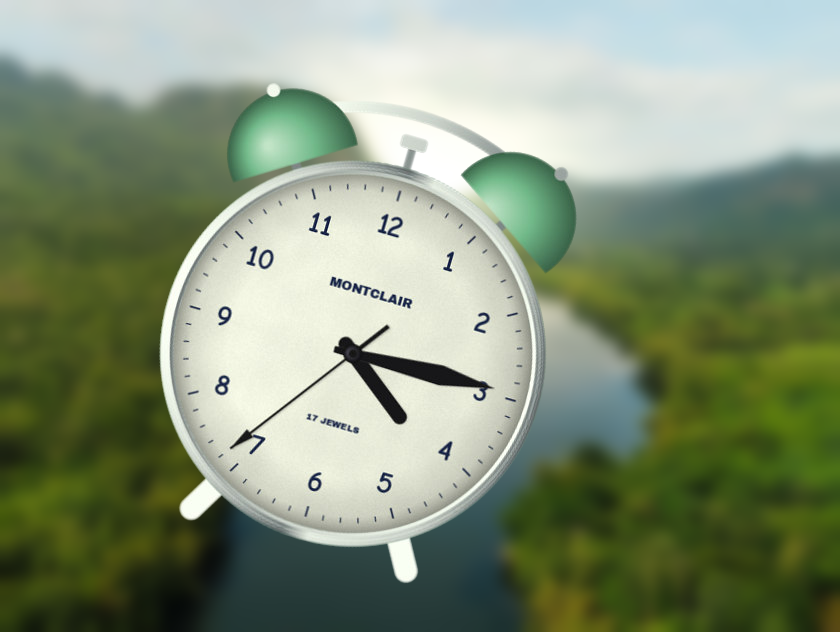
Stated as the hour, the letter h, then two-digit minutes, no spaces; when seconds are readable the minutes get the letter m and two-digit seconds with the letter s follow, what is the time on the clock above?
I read 4h14m36s
